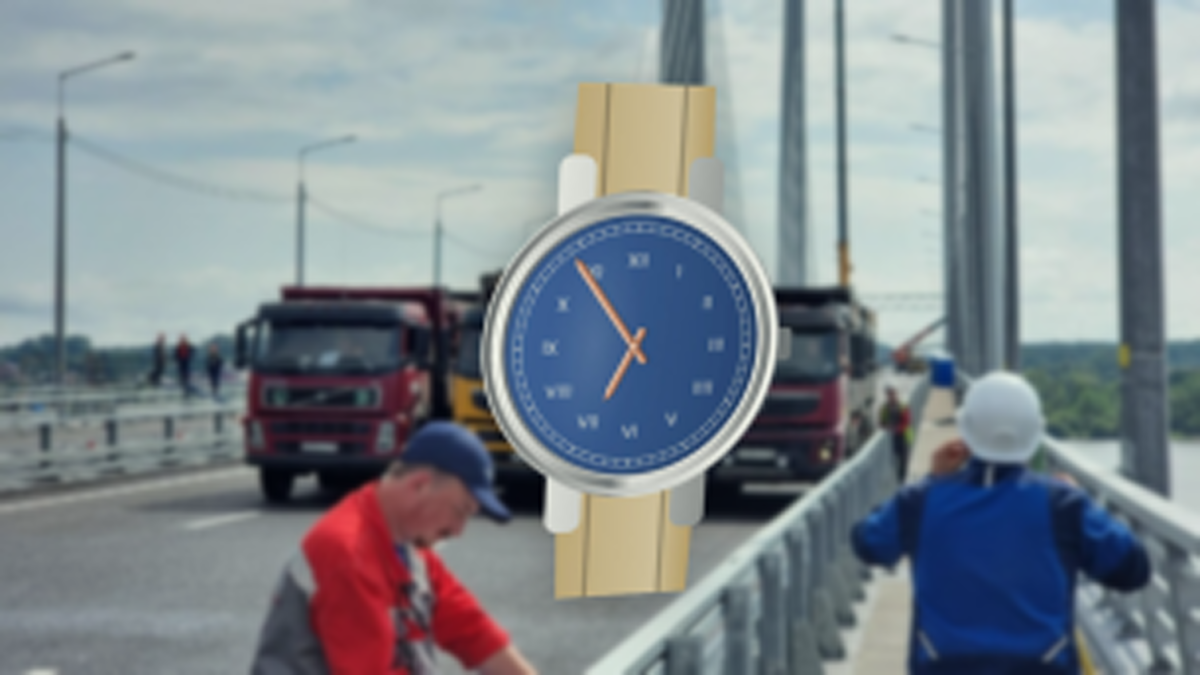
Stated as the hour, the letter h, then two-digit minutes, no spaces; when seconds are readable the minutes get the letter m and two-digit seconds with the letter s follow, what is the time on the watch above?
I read 6h54
